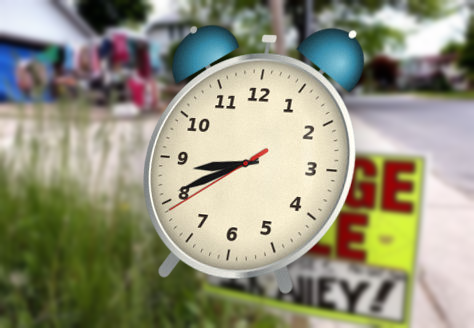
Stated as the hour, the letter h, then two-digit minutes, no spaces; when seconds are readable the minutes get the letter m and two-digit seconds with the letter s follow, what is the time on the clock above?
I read 8h40m39s
